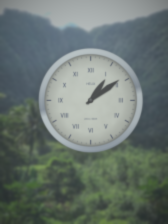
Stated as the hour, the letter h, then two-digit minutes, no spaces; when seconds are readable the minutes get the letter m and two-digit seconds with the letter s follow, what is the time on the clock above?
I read 1h09
